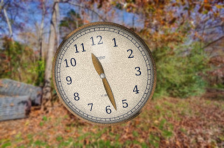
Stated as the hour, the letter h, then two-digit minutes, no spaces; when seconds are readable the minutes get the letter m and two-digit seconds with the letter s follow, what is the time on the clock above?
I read 11h28
